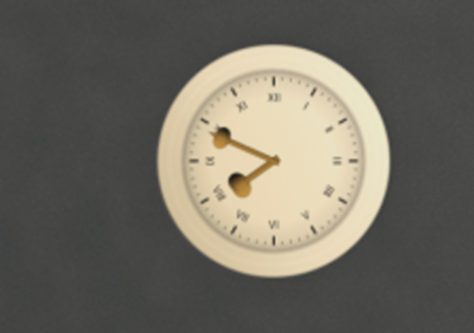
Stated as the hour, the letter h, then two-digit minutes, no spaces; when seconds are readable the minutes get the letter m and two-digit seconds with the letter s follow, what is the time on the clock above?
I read 7h49
